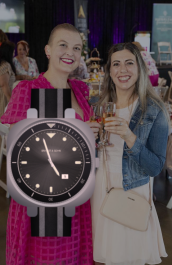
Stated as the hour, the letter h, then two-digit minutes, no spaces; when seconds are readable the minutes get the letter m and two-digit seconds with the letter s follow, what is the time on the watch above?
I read 4h57
